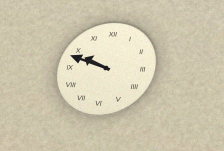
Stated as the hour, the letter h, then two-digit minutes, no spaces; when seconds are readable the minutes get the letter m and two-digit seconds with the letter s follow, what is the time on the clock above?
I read 9h48
